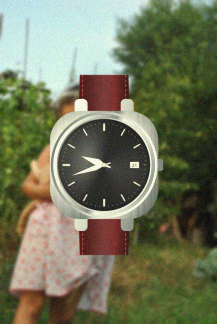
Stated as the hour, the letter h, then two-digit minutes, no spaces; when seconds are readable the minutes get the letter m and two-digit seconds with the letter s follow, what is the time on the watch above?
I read 9h42
